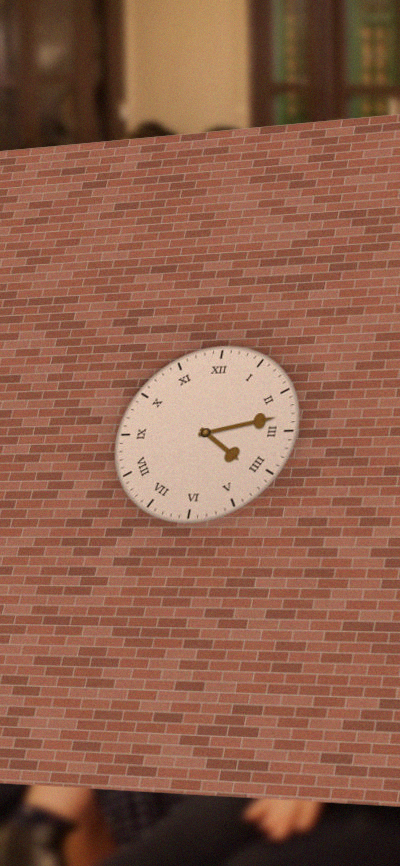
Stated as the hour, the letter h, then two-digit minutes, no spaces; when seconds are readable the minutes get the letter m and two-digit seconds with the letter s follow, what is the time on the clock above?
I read 4h13
